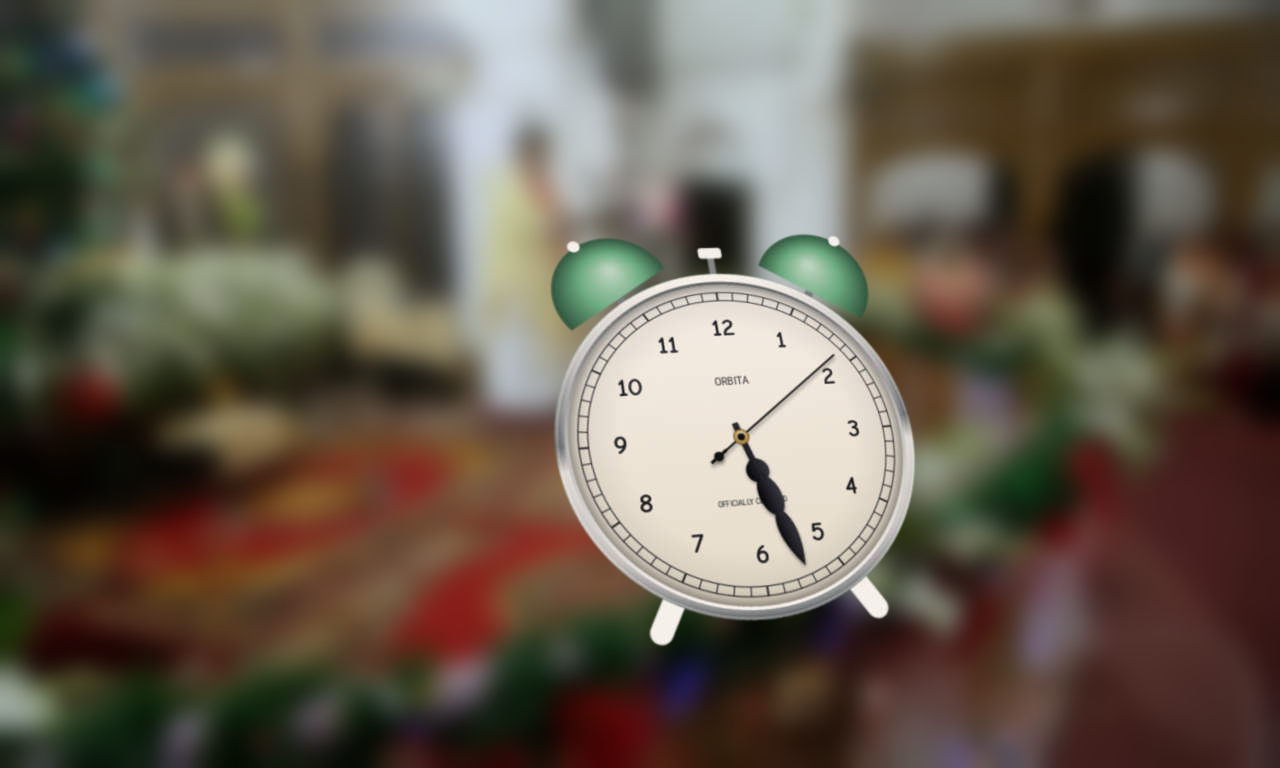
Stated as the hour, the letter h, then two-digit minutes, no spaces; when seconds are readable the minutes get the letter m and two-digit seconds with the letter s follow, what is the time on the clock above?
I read 5h27m09s
